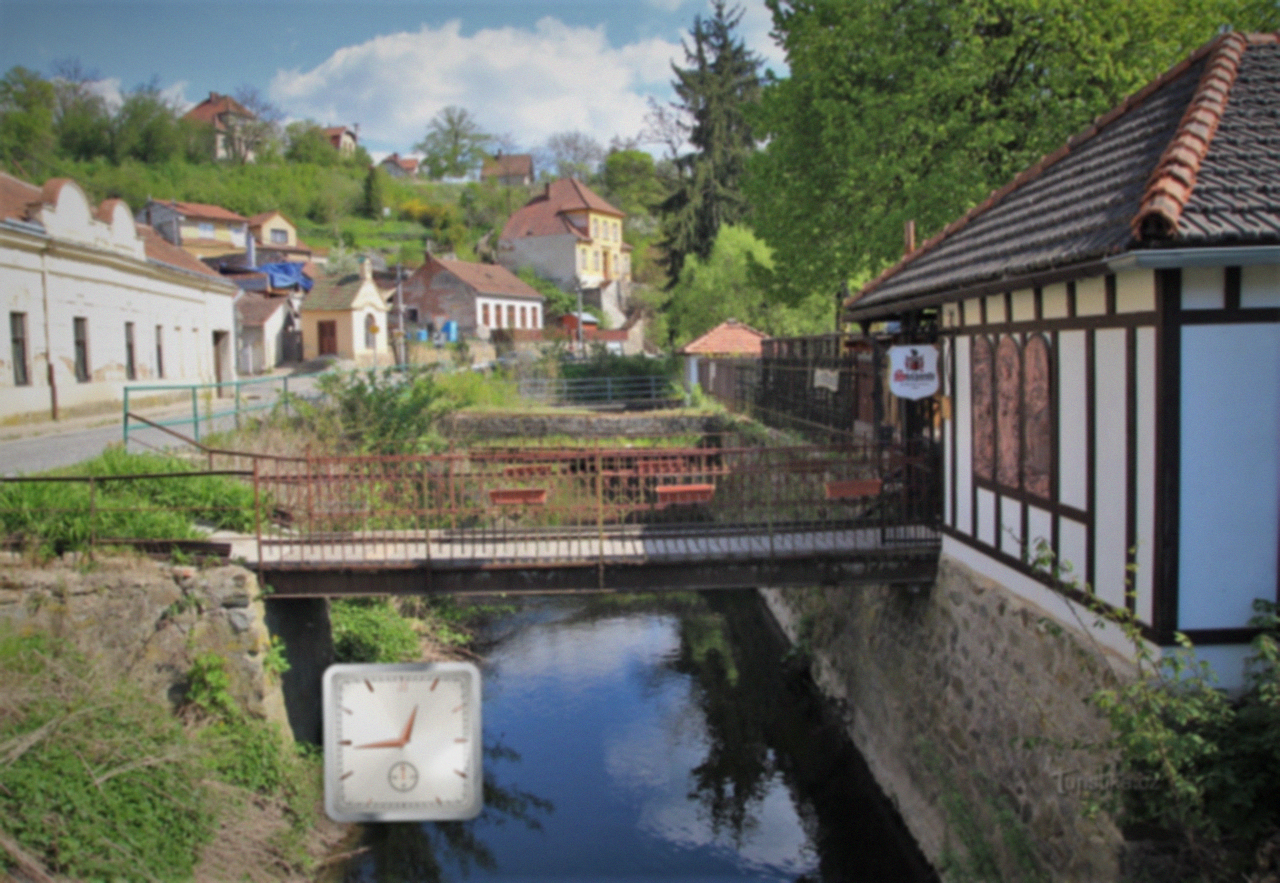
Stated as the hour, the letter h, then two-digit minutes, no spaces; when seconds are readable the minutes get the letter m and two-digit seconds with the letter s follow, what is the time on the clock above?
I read 12h44
